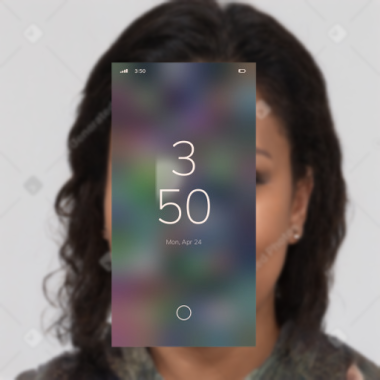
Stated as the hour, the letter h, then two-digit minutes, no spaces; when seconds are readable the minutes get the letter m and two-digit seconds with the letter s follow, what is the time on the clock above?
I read 3h50
